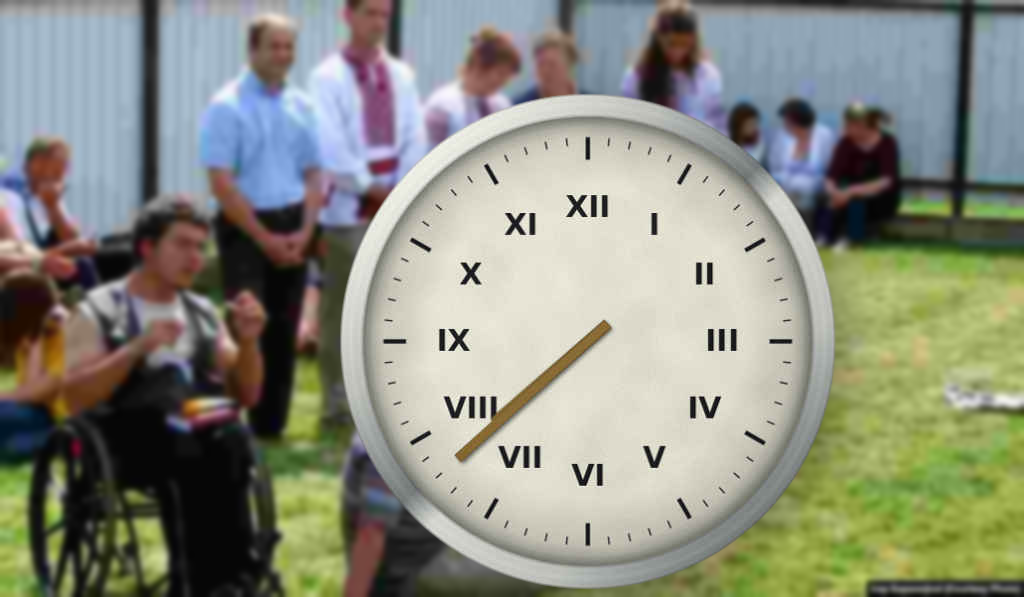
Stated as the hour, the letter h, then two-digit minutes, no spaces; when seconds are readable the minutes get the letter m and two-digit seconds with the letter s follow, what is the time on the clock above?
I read 7h38
